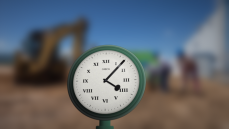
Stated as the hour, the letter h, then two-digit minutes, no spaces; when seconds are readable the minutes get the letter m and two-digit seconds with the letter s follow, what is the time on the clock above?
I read 4h07
